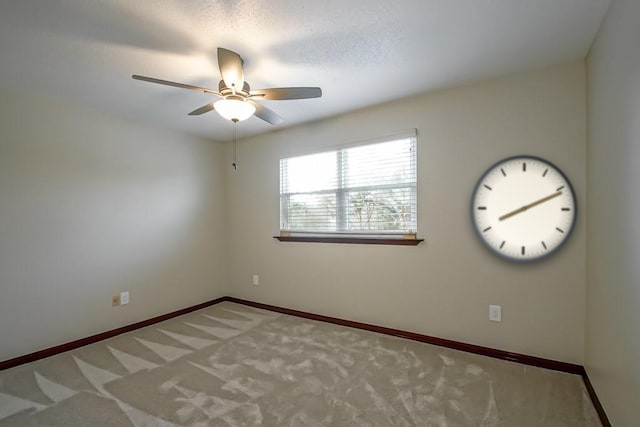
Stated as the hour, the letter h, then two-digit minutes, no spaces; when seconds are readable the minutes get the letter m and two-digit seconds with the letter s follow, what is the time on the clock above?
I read 8h11
